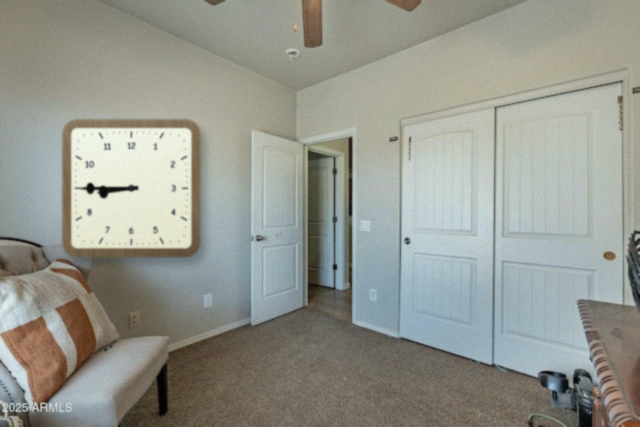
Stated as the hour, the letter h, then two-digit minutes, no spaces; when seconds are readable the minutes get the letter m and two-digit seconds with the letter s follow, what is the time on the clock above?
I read 8h45
